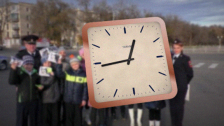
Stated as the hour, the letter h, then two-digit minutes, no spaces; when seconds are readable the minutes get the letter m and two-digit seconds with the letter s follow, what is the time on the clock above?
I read 12h44
